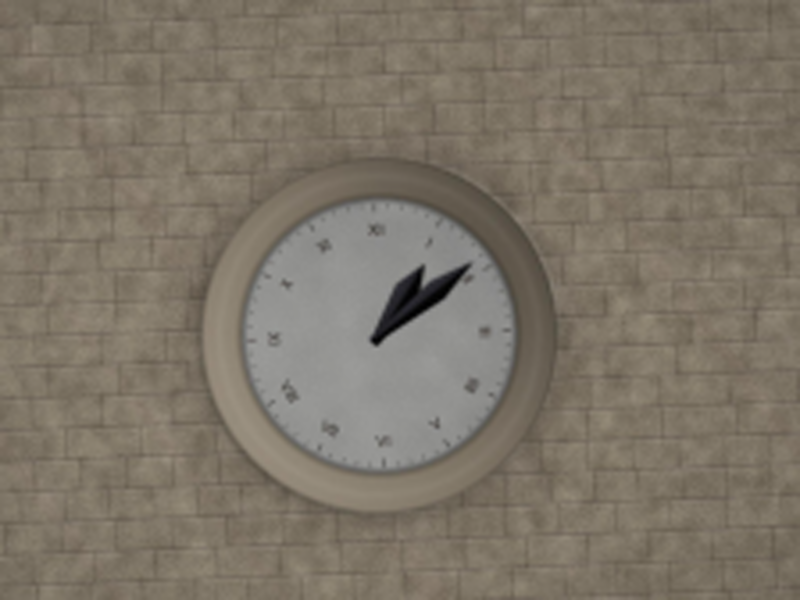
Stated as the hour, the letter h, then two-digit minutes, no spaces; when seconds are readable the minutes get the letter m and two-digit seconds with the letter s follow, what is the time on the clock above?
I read 1h09
